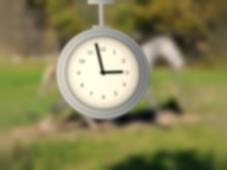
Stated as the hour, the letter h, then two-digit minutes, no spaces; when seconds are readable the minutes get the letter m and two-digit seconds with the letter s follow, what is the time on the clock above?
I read 2h58
